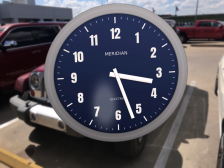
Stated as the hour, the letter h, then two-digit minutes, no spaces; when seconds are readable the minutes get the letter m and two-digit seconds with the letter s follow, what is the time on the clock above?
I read 3h27
